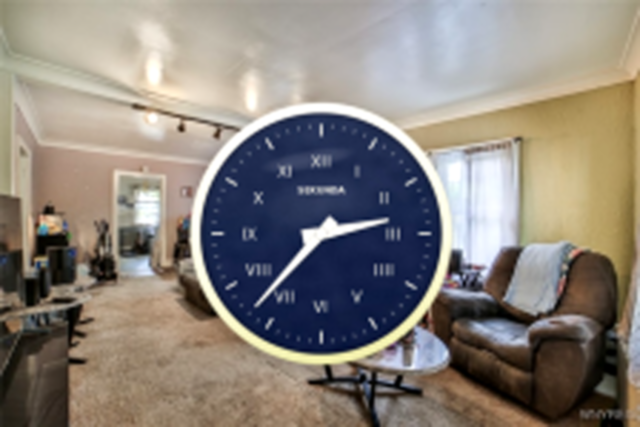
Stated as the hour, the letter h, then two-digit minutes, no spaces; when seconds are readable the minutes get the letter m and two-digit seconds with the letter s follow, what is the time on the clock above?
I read 2h37
